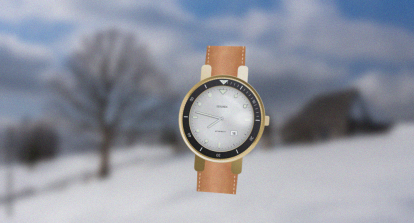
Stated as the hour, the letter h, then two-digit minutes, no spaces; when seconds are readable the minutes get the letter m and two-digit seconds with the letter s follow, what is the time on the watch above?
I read 7h47
